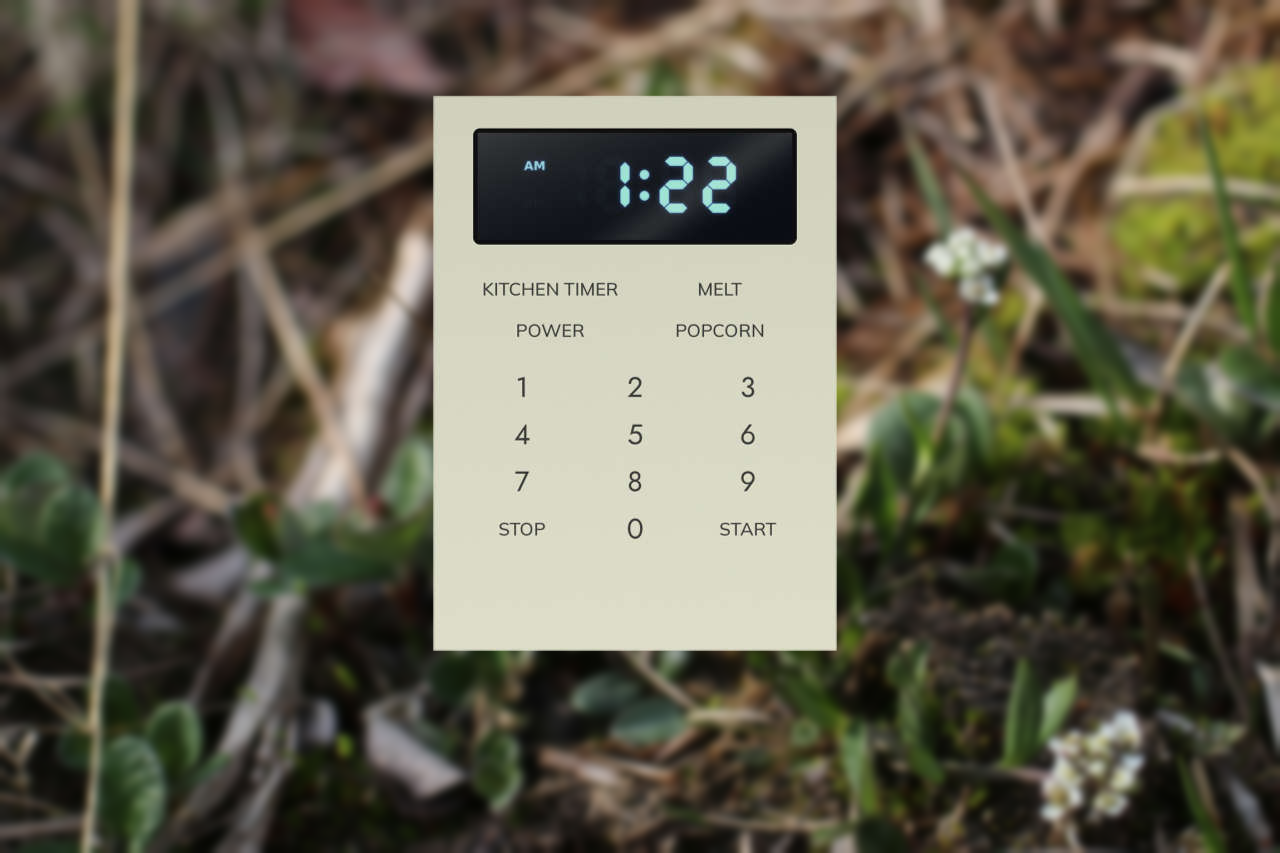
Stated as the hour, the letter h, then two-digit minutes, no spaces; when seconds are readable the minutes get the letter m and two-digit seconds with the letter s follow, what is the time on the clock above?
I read 1h22
